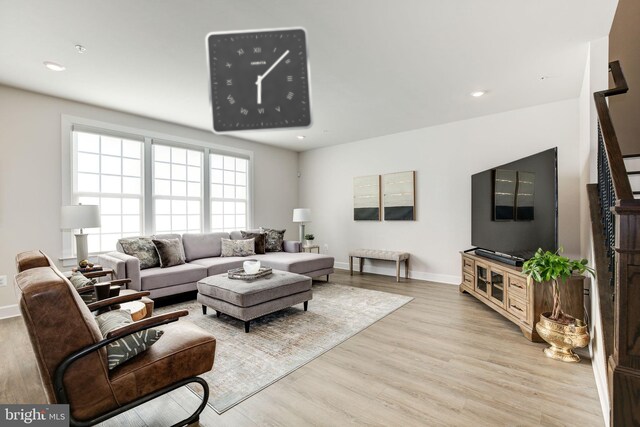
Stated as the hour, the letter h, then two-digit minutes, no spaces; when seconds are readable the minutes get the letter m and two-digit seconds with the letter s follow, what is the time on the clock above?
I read 6h08
